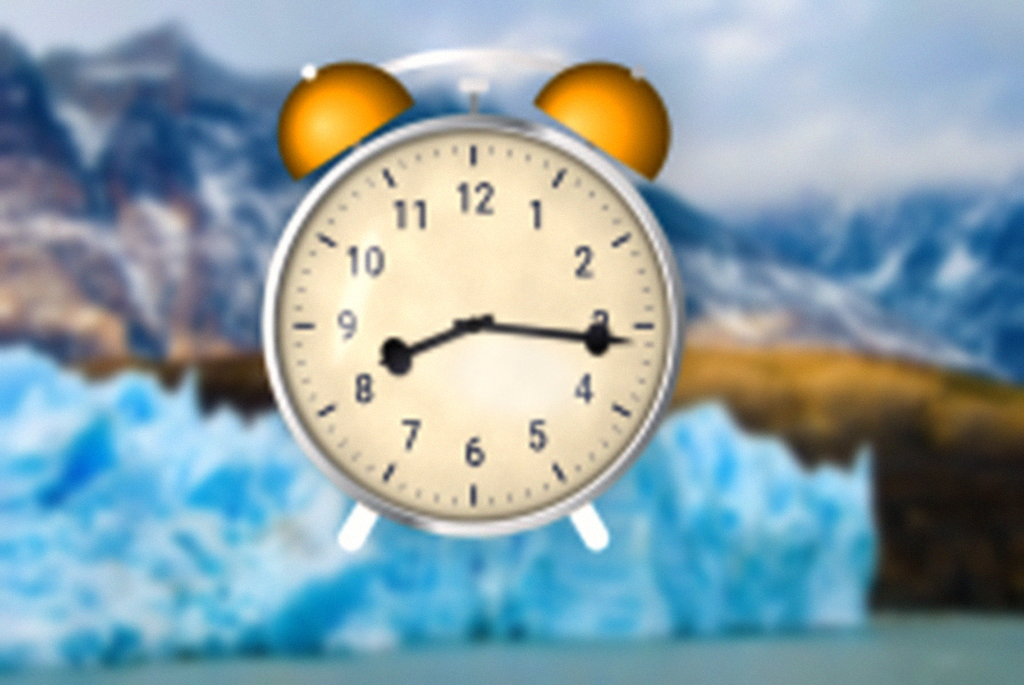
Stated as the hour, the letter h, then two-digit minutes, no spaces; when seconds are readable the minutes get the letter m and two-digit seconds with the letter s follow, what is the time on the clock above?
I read 8h16
